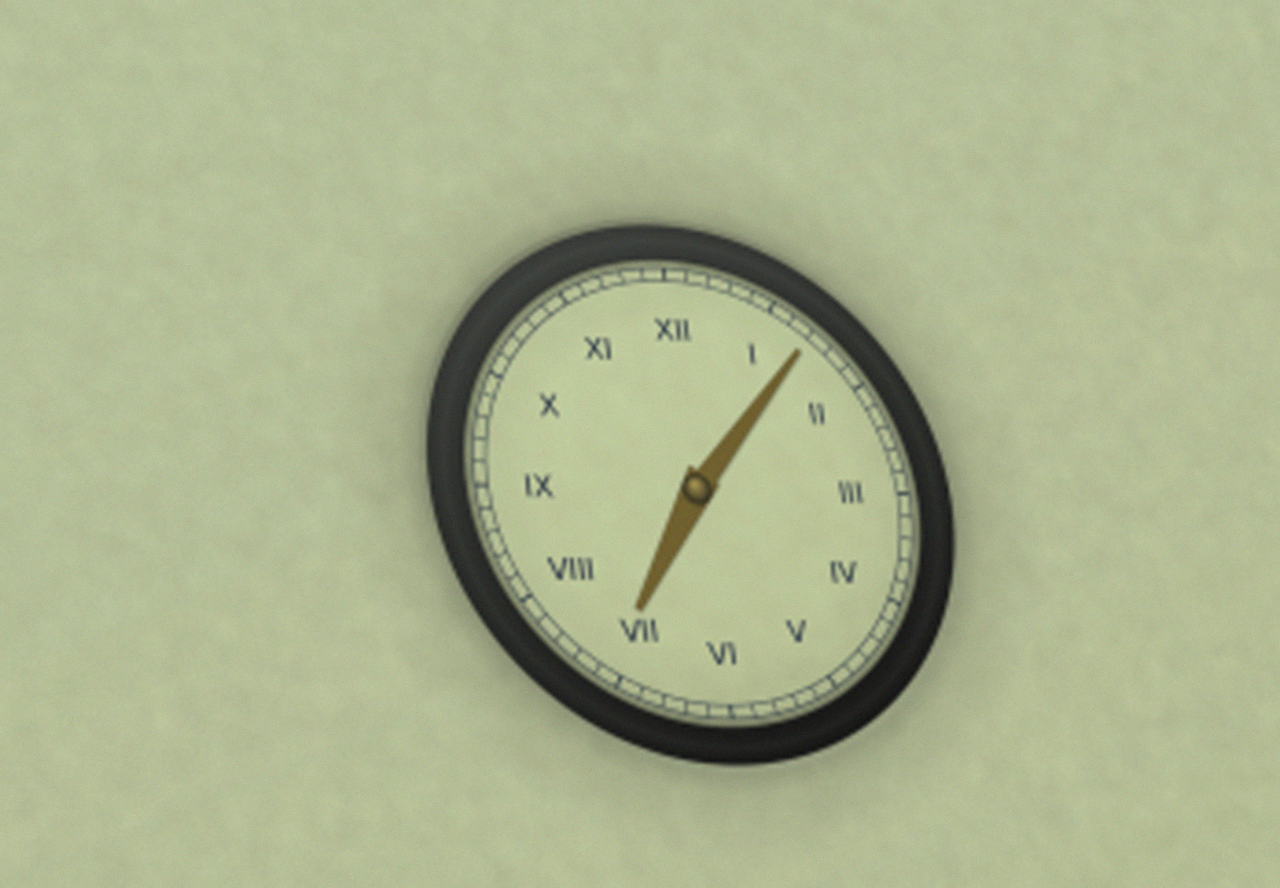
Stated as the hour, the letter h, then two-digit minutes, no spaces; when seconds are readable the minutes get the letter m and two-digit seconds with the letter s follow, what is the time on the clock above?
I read 7h07
